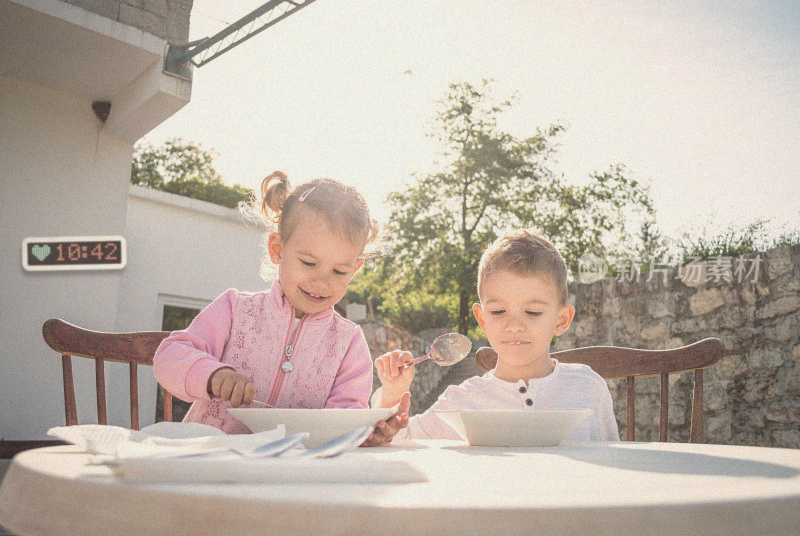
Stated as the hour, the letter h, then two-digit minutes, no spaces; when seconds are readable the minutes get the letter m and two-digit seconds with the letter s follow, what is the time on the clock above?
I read 10h42
